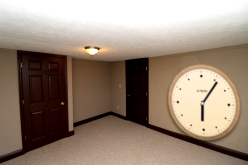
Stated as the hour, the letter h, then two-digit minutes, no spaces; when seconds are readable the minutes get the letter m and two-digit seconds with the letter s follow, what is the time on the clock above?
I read 6h06
